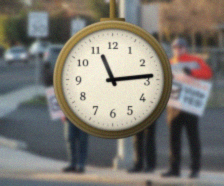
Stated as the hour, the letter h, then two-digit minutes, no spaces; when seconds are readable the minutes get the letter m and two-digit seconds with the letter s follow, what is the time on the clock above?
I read 11h14
